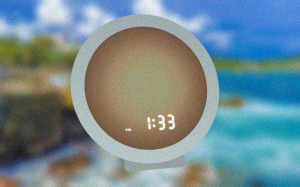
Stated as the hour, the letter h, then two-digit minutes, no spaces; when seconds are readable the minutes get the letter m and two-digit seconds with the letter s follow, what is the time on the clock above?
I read 1h33
